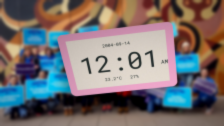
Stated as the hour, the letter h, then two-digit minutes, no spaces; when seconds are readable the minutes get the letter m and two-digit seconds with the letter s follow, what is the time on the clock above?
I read 12h01
